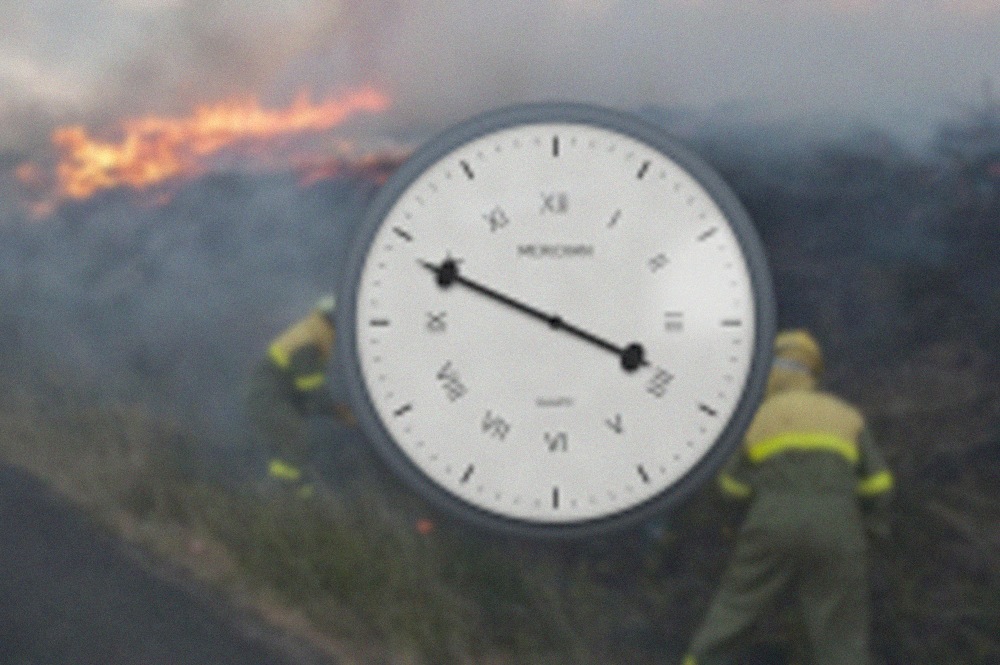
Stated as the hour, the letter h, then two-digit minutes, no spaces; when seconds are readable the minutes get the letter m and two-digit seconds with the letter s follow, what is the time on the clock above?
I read 3h49
